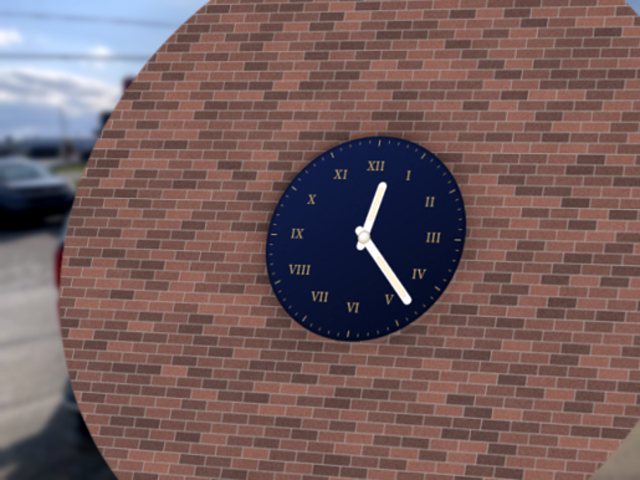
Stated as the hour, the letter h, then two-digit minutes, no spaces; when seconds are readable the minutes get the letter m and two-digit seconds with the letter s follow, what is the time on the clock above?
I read 12h23
